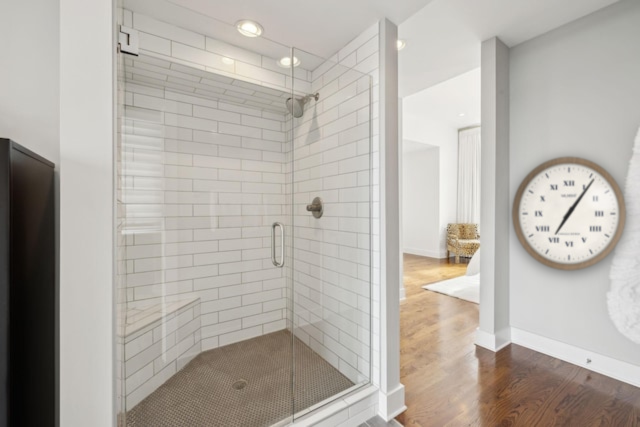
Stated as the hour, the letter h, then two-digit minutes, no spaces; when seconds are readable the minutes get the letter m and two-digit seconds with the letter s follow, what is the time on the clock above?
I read 7h06
